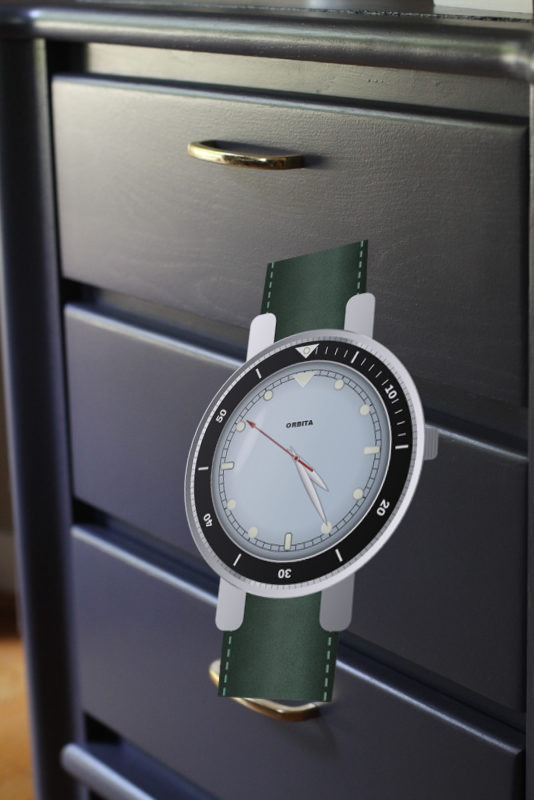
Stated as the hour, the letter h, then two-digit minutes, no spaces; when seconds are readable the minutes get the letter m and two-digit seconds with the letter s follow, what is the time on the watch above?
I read 4h24m51s
